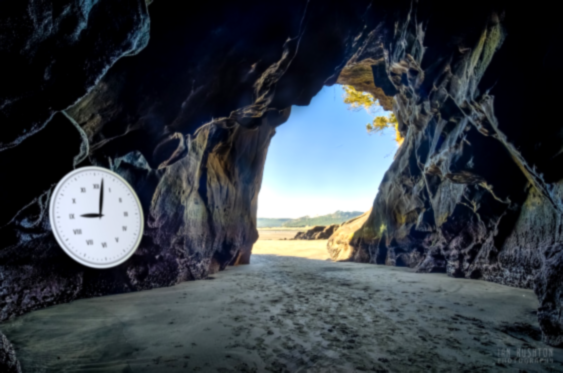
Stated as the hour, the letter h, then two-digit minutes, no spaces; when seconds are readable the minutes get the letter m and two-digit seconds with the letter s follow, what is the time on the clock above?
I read 9h02
